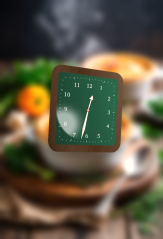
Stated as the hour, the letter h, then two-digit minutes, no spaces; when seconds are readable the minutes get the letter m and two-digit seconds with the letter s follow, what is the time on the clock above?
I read 12h32
